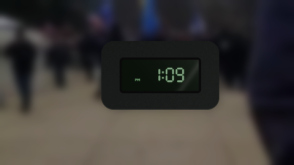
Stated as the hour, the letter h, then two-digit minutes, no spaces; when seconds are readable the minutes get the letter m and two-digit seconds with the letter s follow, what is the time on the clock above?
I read 1h09
